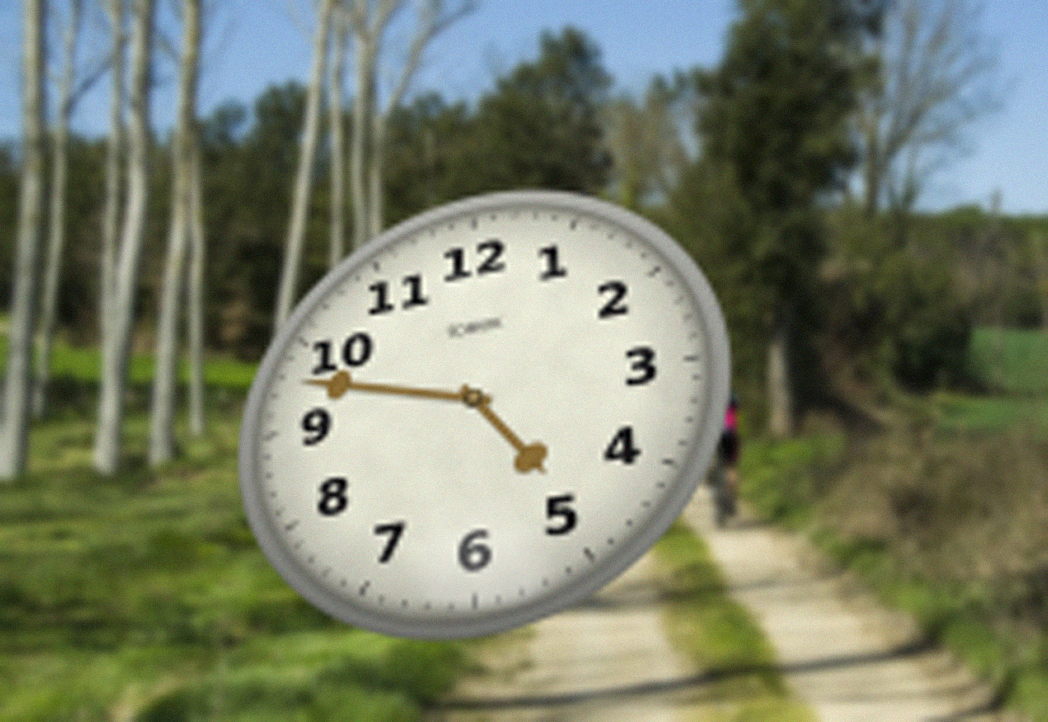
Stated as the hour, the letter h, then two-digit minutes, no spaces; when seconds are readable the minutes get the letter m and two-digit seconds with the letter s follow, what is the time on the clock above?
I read 4h48
